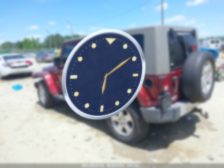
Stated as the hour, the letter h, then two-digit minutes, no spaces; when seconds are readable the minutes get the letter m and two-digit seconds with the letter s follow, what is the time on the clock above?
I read 6h09
